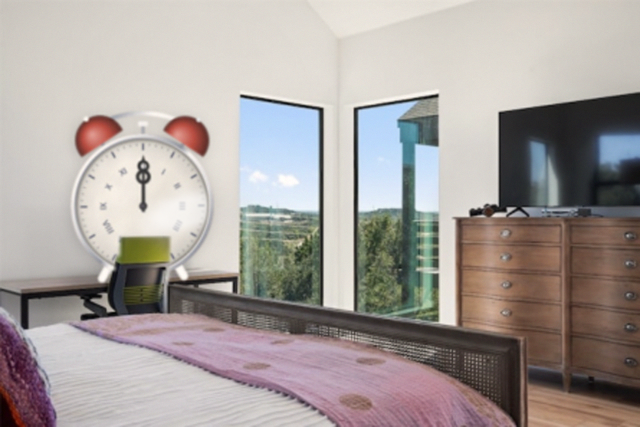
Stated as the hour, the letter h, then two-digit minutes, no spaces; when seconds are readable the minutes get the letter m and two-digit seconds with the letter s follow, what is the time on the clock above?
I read 12h00
